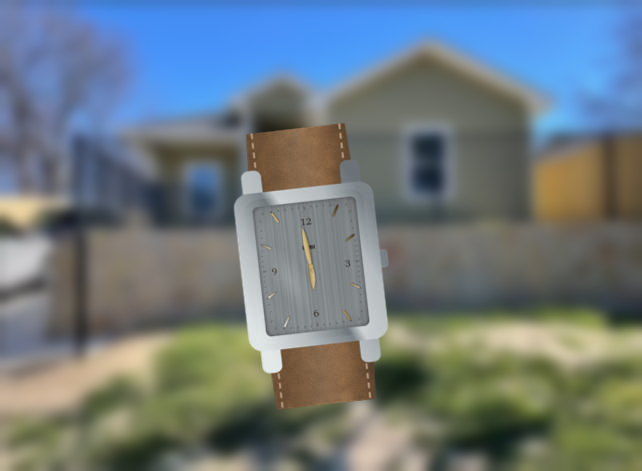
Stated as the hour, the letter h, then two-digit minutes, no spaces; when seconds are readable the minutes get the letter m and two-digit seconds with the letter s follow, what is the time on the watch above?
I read 5h59
